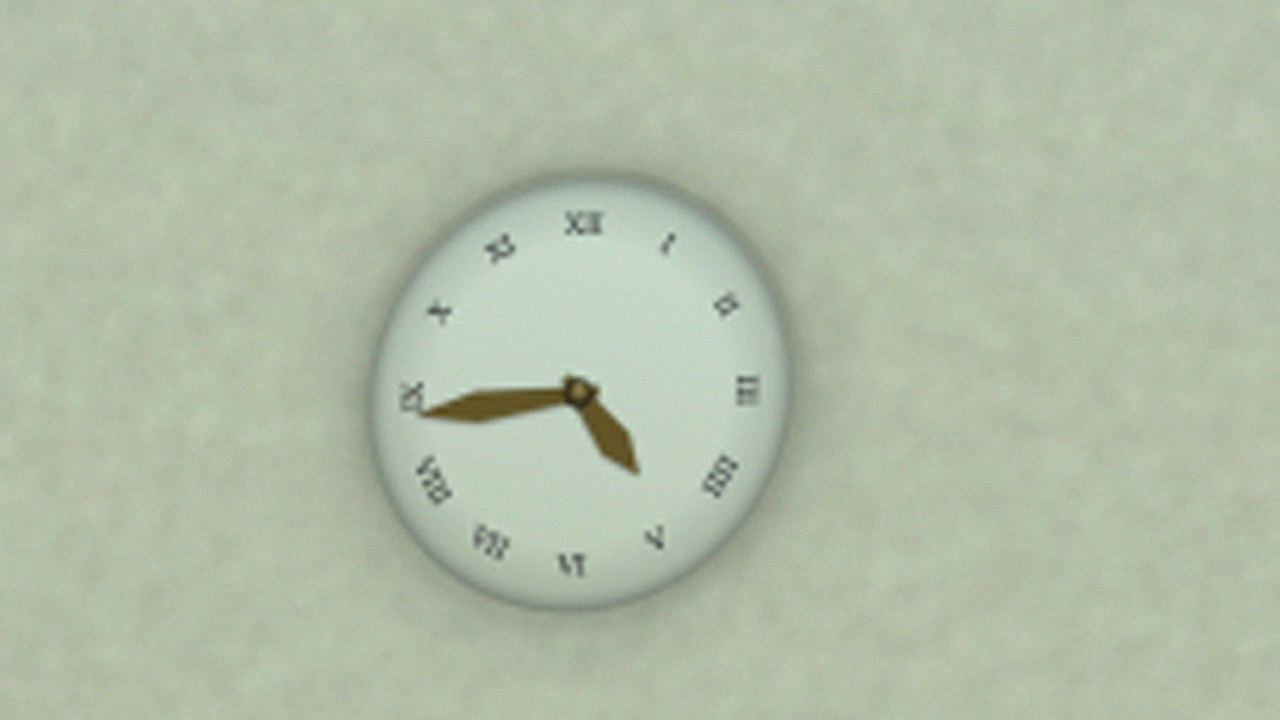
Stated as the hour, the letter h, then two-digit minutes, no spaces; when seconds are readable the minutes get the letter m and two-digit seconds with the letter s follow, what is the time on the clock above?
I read 4h44
